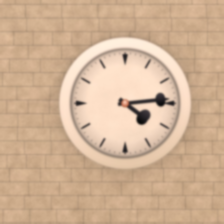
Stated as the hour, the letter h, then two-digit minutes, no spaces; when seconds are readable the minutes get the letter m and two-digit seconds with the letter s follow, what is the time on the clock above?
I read 4h14
